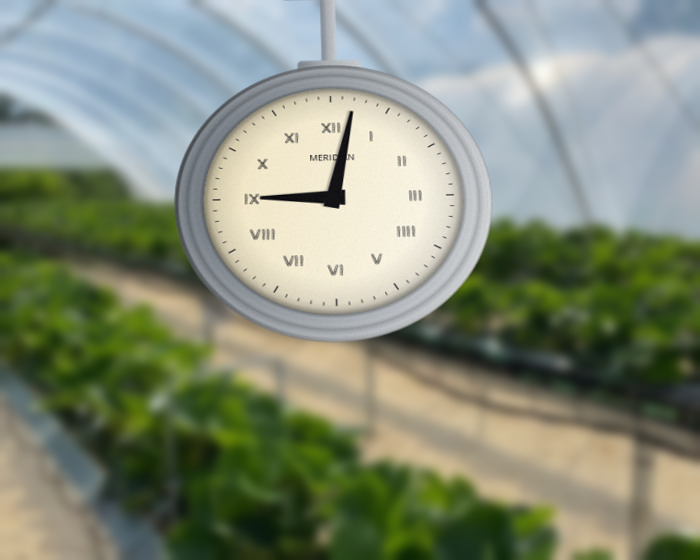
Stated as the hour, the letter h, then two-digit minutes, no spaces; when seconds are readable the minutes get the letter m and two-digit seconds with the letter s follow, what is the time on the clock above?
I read 9h02
